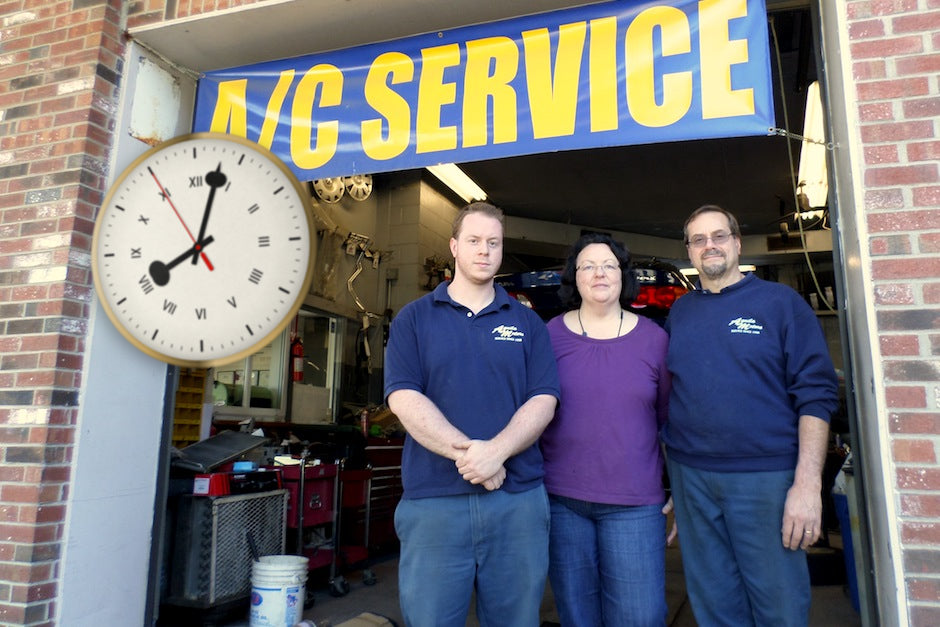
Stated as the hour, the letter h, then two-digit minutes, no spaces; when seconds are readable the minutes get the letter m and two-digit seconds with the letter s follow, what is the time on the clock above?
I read 8h02m55s
